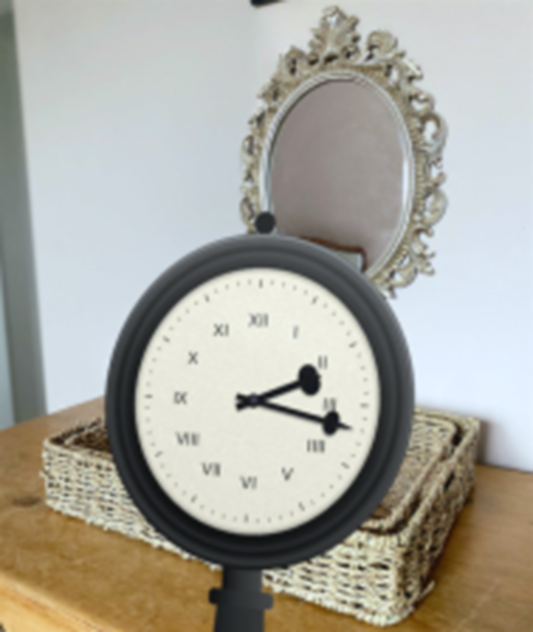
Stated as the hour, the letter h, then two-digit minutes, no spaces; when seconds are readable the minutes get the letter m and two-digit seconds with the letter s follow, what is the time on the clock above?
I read 2h17
